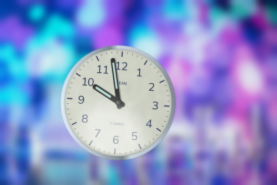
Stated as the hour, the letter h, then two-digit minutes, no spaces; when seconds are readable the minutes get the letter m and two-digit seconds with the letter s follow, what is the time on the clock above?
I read 9h58
